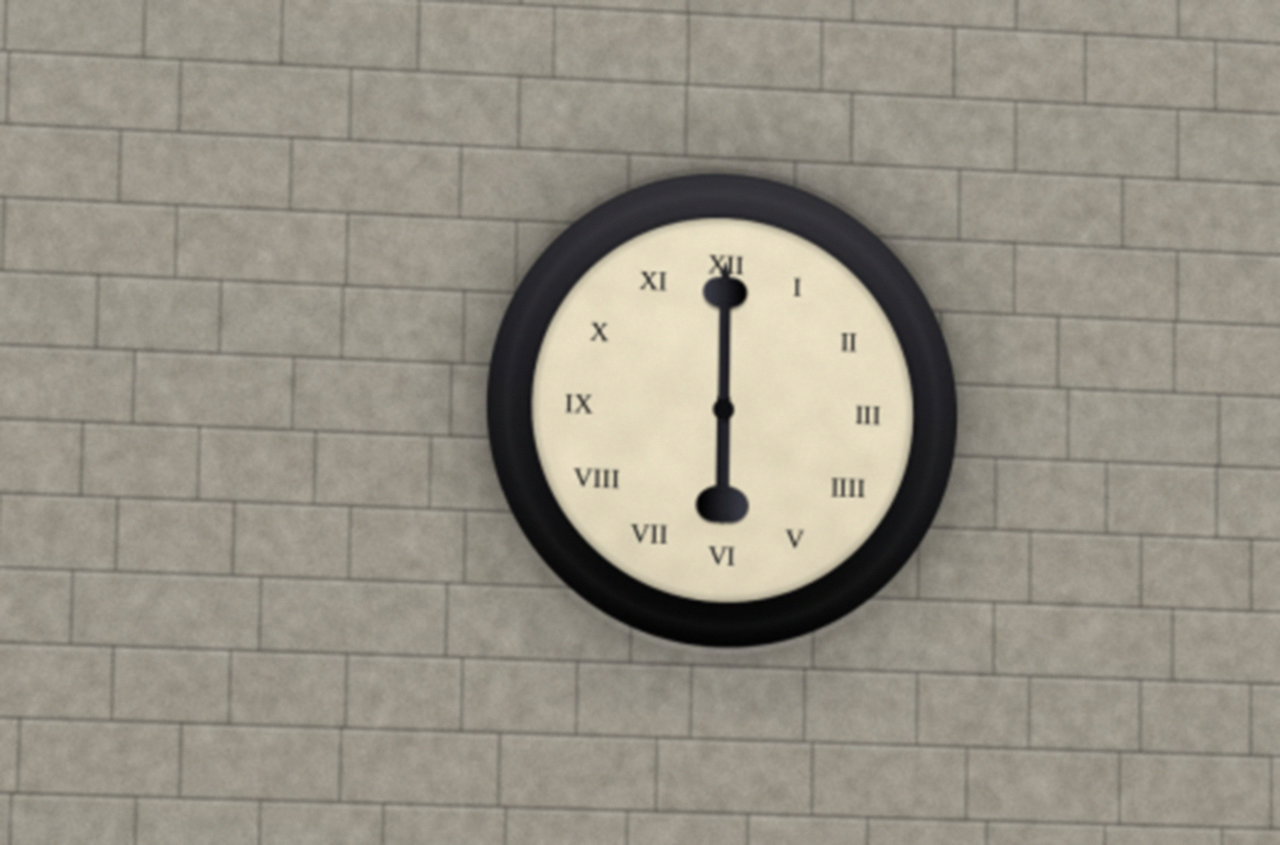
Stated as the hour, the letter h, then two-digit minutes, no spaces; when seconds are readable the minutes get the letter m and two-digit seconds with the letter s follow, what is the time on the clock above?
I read 6h00
